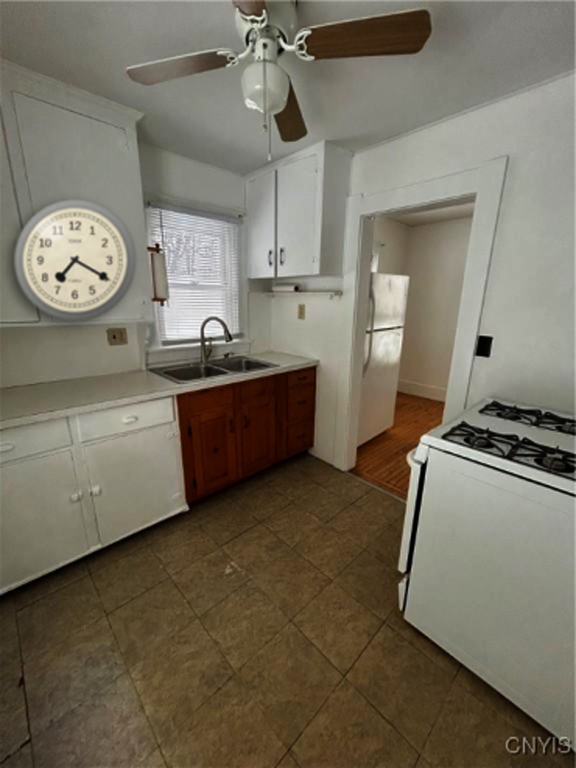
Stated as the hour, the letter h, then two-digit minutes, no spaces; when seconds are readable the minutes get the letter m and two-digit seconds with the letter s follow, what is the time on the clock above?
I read 7h20
